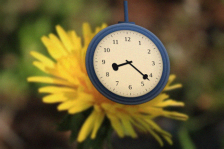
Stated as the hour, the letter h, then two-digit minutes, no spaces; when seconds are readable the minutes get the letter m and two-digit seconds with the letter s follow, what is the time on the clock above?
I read 8h22
